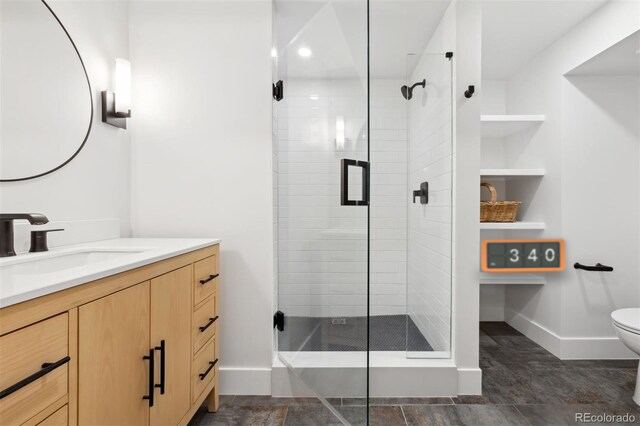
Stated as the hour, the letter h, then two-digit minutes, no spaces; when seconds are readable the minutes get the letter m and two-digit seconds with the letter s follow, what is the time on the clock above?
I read 3h40
